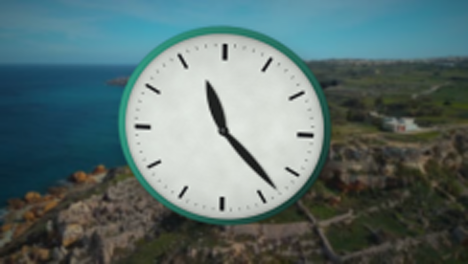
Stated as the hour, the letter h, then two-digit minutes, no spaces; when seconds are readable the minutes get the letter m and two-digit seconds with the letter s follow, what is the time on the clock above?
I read 11h23
